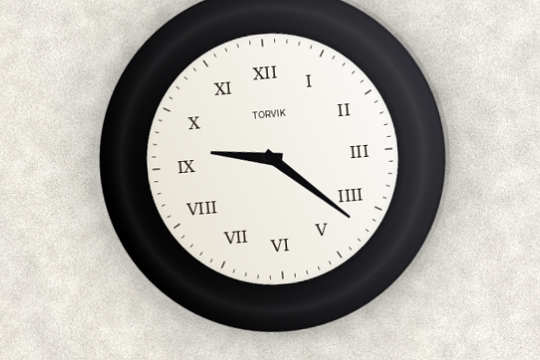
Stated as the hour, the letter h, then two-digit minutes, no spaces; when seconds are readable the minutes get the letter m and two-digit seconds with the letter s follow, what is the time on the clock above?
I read 9h22
